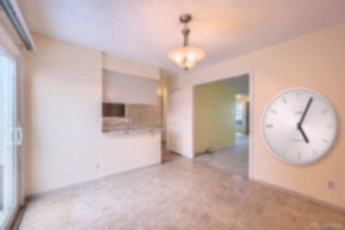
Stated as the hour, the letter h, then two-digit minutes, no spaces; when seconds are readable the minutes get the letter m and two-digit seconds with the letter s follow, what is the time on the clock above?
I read 5h04
